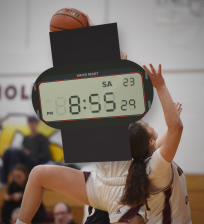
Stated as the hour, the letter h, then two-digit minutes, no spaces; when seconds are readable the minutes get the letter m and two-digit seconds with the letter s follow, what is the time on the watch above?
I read 8h55m29s
